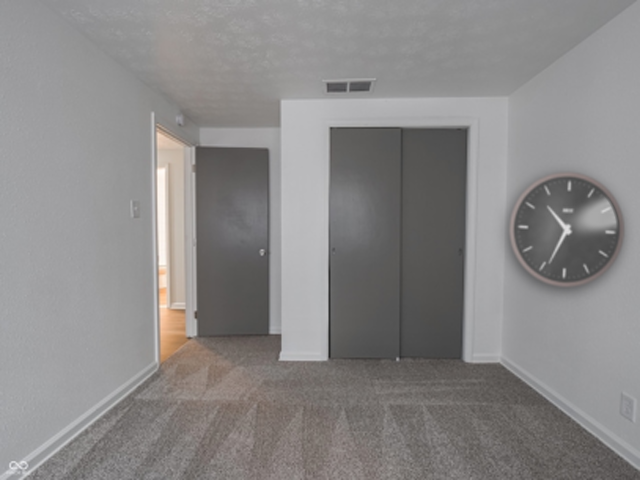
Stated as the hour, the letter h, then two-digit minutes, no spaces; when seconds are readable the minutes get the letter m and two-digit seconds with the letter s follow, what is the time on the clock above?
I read 10h34
